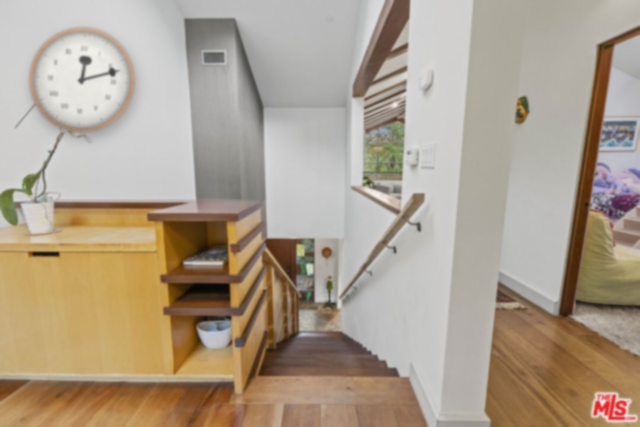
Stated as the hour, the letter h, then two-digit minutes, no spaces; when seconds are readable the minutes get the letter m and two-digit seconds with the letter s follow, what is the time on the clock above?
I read 12h12
